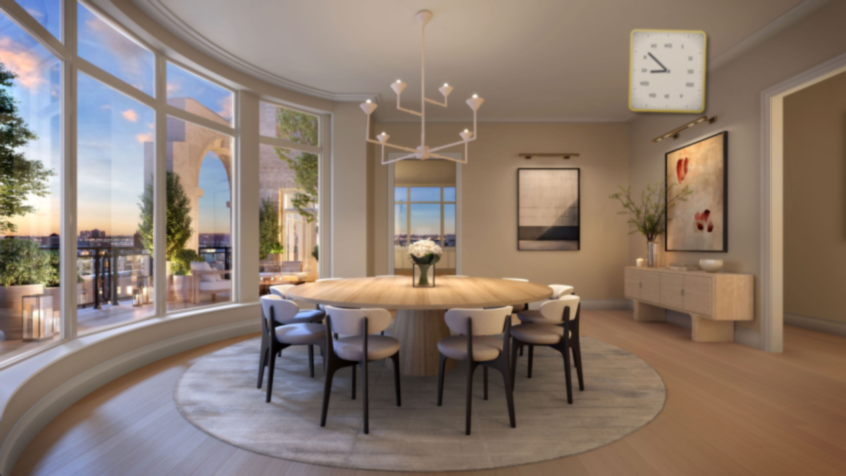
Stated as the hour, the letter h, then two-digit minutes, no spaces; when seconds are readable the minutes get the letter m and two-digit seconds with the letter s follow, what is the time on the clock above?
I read 8h52
